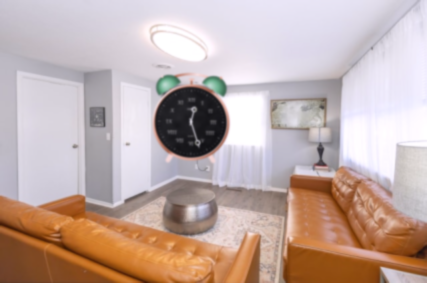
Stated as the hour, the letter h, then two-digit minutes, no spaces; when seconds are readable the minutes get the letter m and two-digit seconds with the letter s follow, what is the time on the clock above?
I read 12h27
